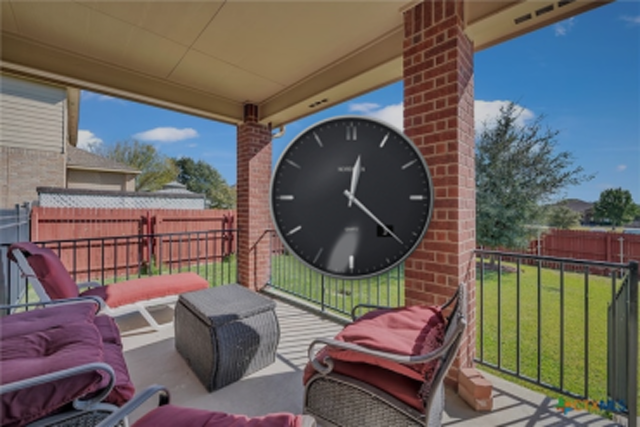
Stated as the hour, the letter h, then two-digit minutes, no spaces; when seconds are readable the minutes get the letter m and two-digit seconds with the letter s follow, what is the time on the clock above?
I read 12h22
